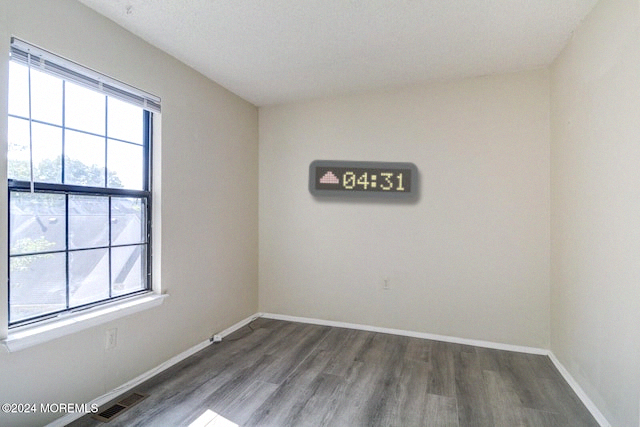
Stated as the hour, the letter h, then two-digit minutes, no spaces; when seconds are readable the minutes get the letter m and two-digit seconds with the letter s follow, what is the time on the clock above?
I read 4h31
